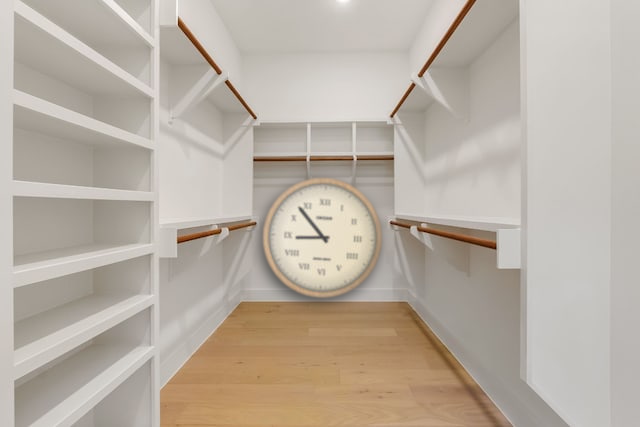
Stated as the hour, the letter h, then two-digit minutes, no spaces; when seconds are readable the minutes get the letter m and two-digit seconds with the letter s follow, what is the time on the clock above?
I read 8h53
